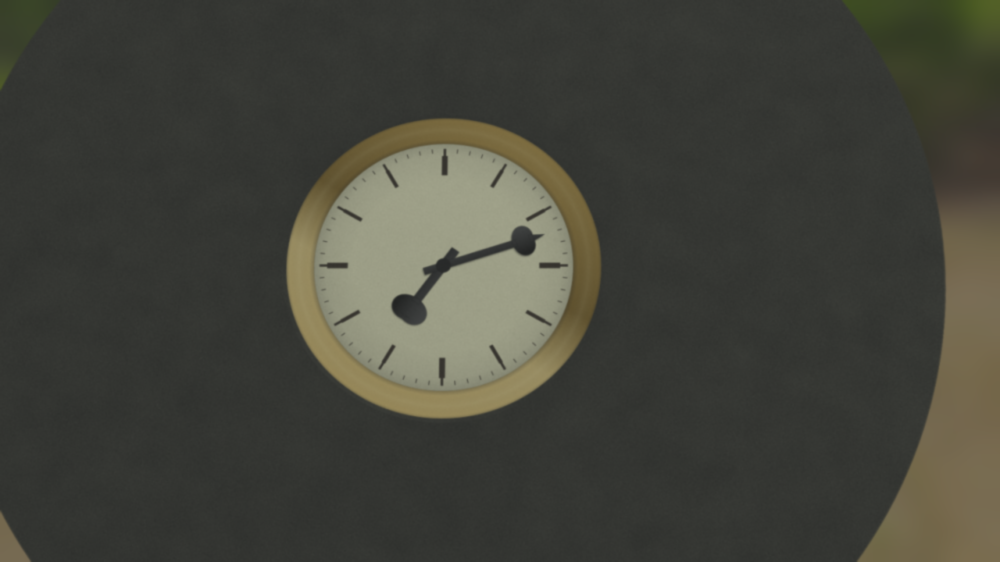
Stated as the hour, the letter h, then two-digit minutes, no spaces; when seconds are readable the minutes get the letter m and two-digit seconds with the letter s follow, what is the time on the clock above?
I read 7h12
